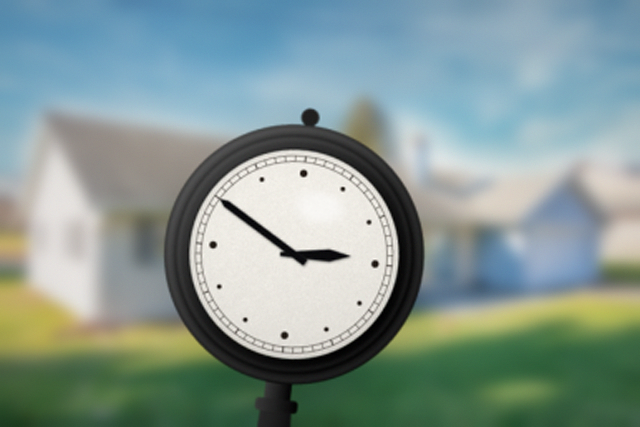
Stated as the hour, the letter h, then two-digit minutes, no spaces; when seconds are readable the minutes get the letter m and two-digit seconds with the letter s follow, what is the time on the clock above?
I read 2h50
